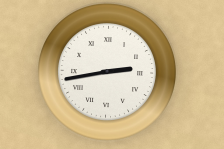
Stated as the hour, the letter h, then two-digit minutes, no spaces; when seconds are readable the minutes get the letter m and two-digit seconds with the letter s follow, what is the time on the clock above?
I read 2h43
